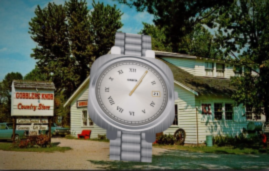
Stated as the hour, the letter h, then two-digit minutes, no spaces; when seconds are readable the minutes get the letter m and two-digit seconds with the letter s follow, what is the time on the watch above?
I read 1h05
